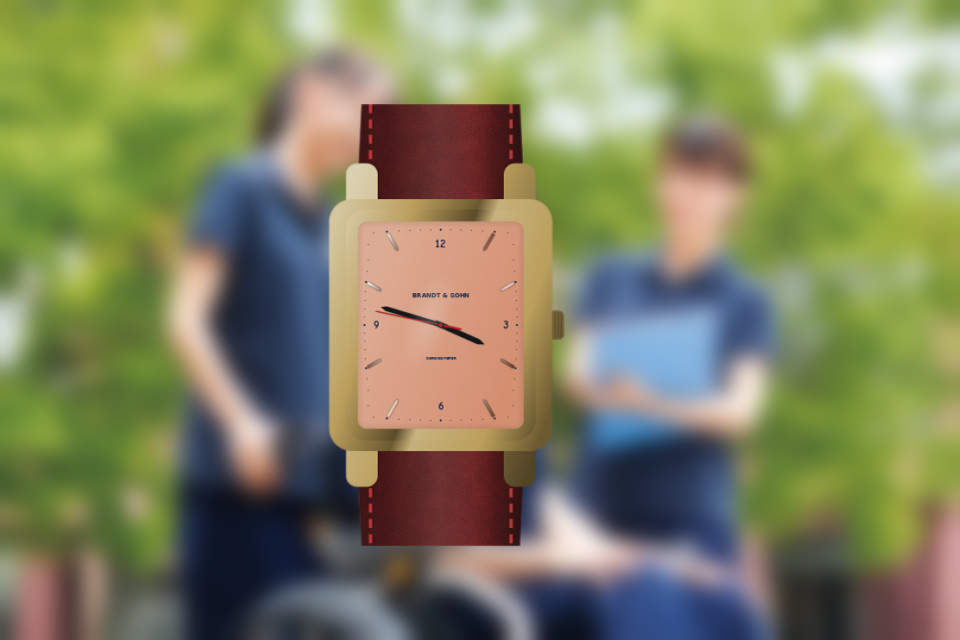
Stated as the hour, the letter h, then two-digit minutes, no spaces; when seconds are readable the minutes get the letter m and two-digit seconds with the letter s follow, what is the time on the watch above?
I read 3h47m47s
